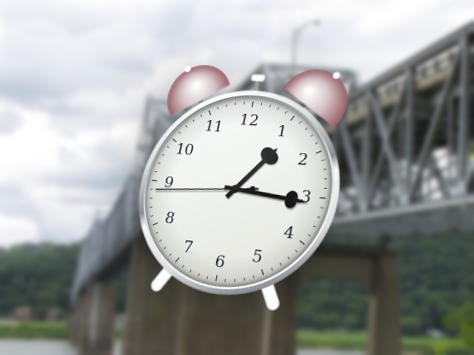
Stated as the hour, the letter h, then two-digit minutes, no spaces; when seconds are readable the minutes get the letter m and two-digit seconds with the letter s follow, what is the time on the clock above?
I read 1h15m44s
